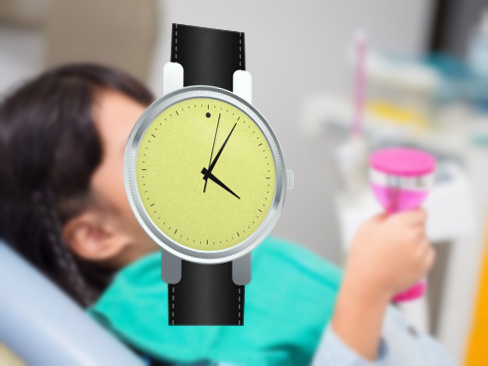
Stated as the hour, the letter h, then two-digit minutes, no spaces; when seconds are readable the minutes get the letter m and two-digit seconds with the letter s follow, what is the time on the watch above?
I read 4h05m02s
